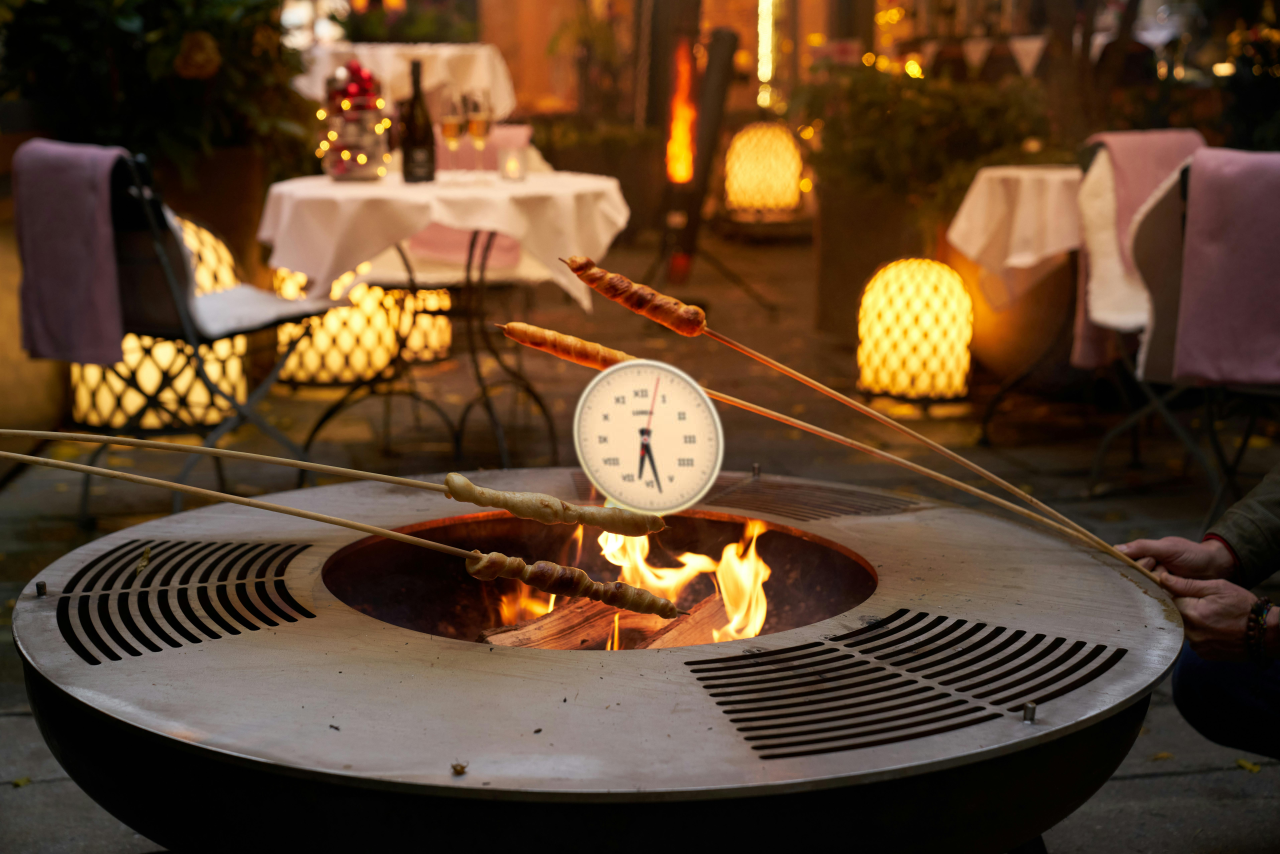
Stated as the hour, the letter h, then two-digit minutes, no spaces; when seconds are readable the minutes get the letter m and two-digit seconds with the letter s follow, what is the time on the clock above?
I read 6h28m03s
